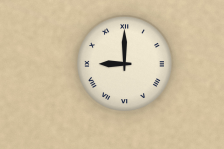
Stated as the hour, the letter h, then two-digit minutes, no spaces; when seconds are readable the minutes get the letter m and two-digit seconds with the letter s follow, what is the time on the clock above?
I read 9h00
